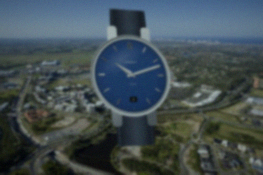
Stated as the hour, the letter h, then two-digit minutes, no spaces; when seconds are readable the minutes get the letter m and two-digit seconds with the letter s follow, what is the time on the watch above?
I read 10h12
